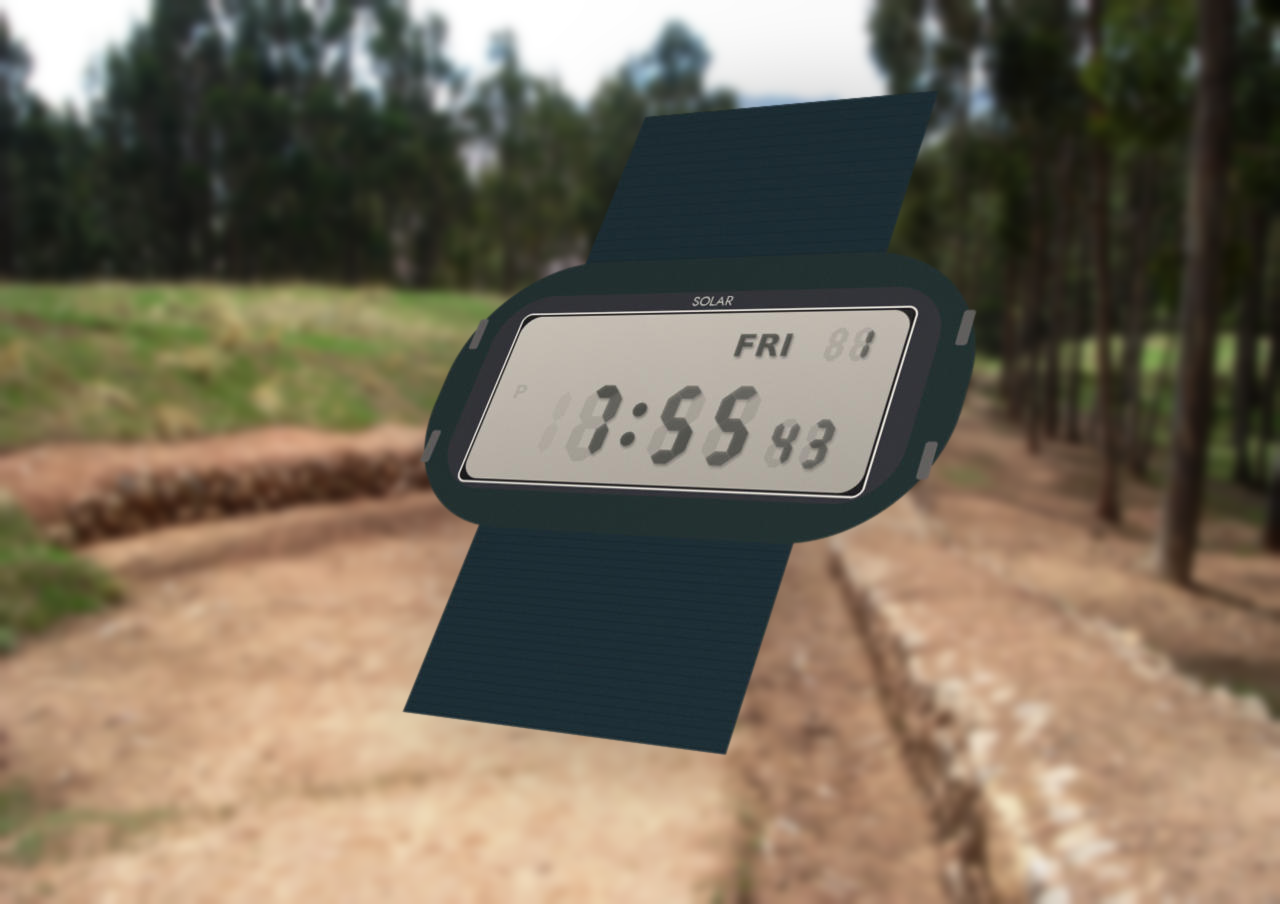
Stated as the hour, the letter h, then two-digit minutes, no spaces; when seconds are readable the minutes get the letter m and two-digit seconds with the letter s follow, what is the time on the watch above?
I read 7h55m43s
